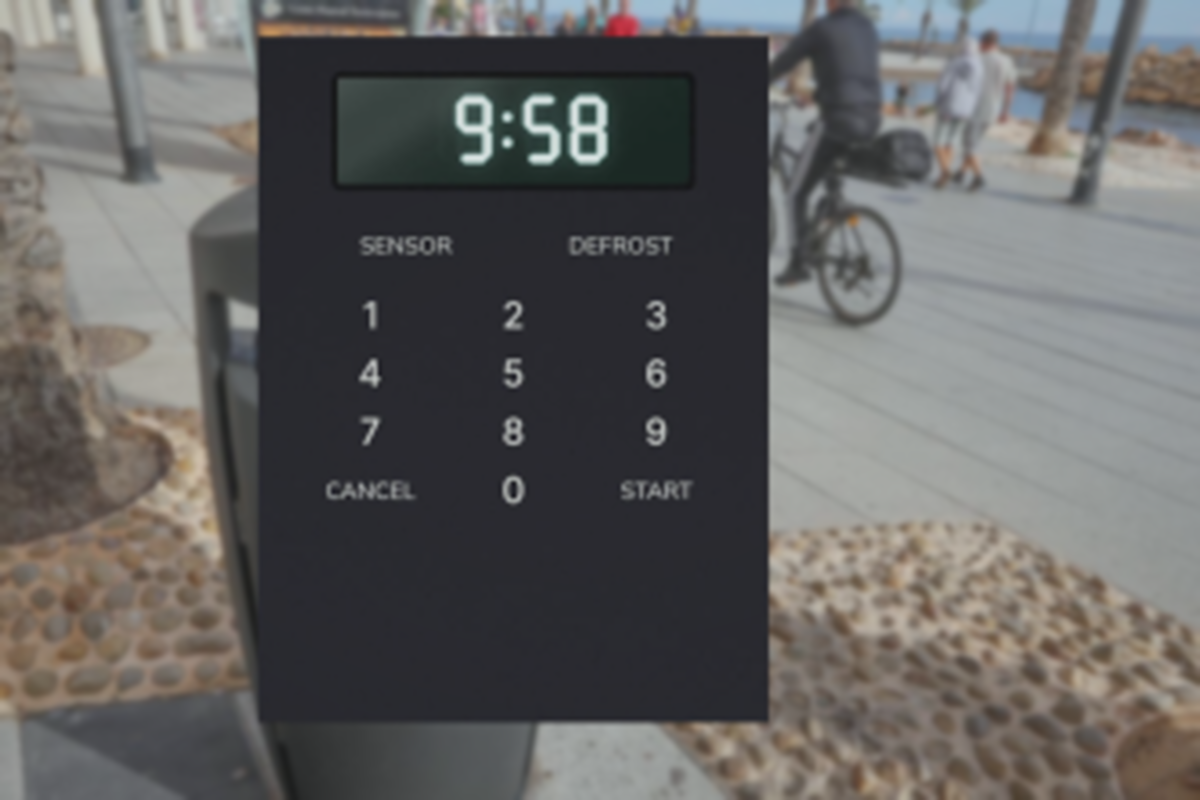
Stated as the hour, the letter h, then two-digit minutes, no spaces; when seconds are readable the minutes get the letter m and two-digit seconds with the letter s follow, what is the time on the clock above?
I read 9h58
